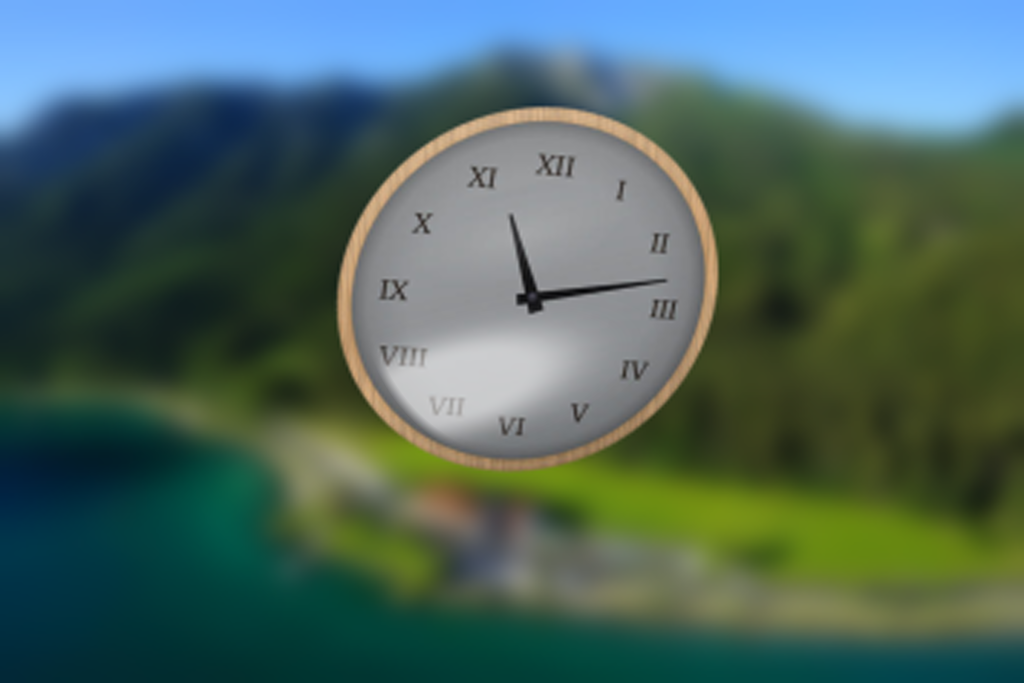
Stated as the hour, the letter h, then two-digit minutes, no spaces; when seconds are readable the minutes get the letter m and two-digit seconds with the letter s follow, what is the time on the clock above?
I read 11h13
